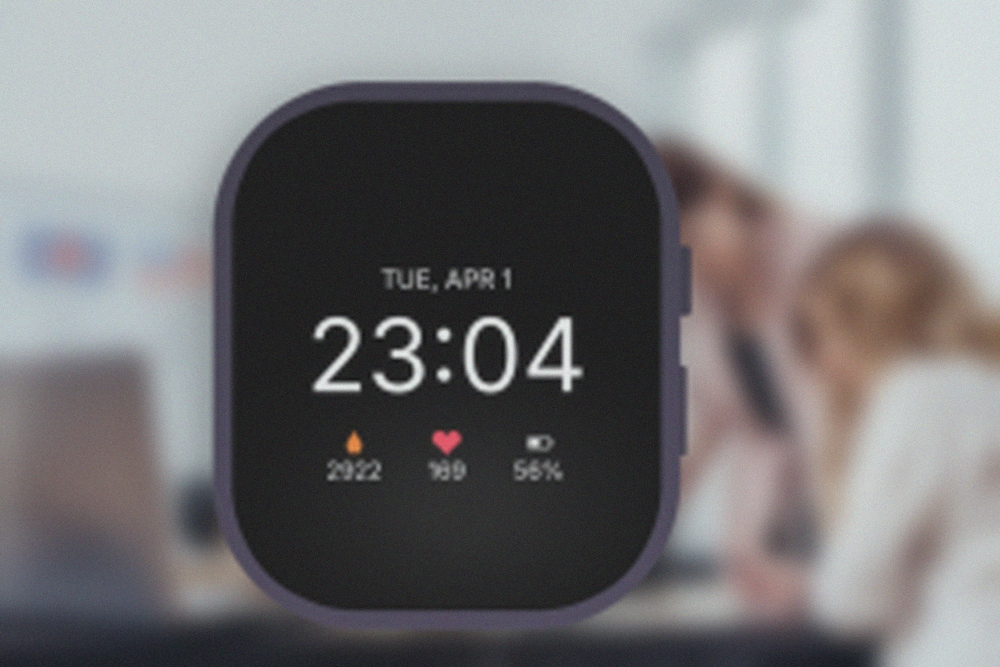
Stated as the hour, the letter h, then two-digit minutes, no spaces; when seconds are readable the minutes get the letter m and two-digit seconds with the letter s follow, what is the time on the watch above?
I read 23h04
